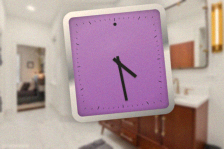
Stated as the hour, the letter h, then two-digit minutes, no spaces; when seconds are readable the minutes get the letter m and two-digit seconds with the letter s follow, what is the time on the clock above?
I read 4h29
